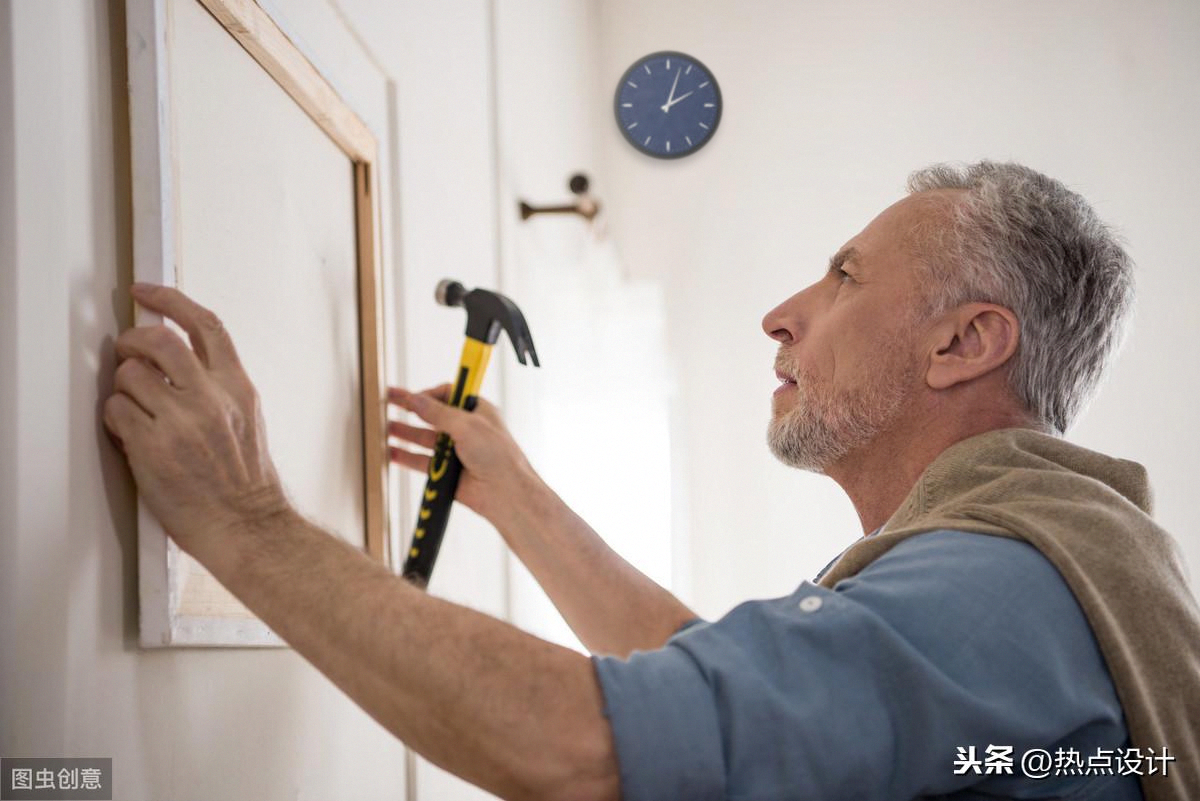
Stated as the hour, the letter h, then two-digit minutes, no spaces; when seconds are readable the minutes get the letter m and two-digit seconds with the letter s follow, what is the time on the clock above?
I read 2h03
